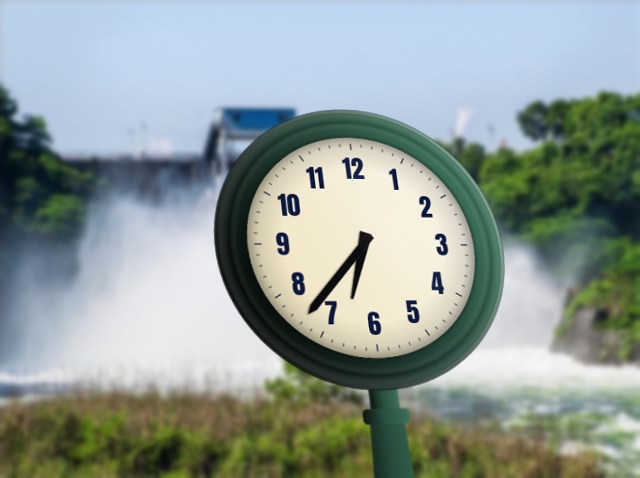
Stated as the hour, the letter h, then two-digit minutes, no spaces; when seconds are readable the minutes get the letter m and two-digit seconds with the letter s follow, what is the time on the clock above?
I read 6h37
